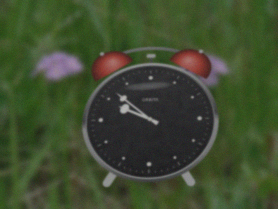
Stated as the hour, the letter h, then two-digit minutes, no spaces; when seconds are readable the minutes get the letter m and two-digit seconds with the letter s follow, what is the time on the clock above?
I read 9h52
